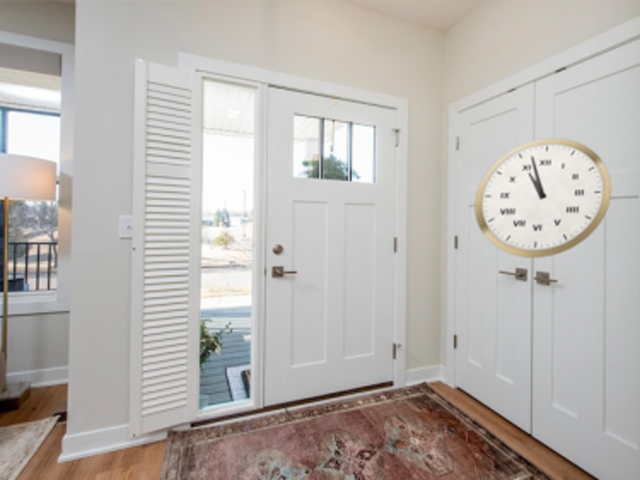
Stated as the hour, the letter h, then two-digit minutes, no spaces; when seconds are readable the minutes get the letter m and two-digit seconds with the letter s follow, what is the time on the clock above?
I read 10h57
